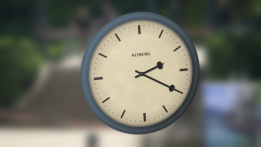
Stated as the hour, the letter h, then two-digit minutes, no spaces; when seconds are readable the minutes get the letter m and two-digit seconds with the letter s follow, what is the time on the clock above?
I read 2h20
